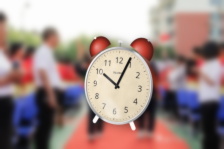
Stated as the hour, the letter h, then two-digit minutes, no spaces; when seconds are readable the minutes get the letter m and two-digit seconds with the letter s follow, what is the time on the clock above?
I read 10h04
